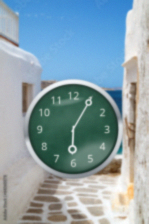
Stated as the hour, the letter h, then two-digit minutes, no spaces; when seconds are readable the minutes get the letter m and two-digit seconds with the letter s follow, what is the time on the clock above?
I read 6h05
